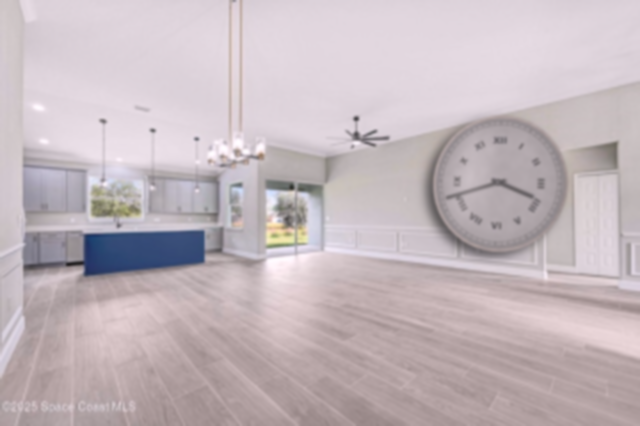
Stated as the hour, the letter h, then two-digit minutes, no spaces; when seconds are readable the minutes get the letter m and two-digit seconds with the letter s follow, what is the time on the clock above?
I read 3h42
